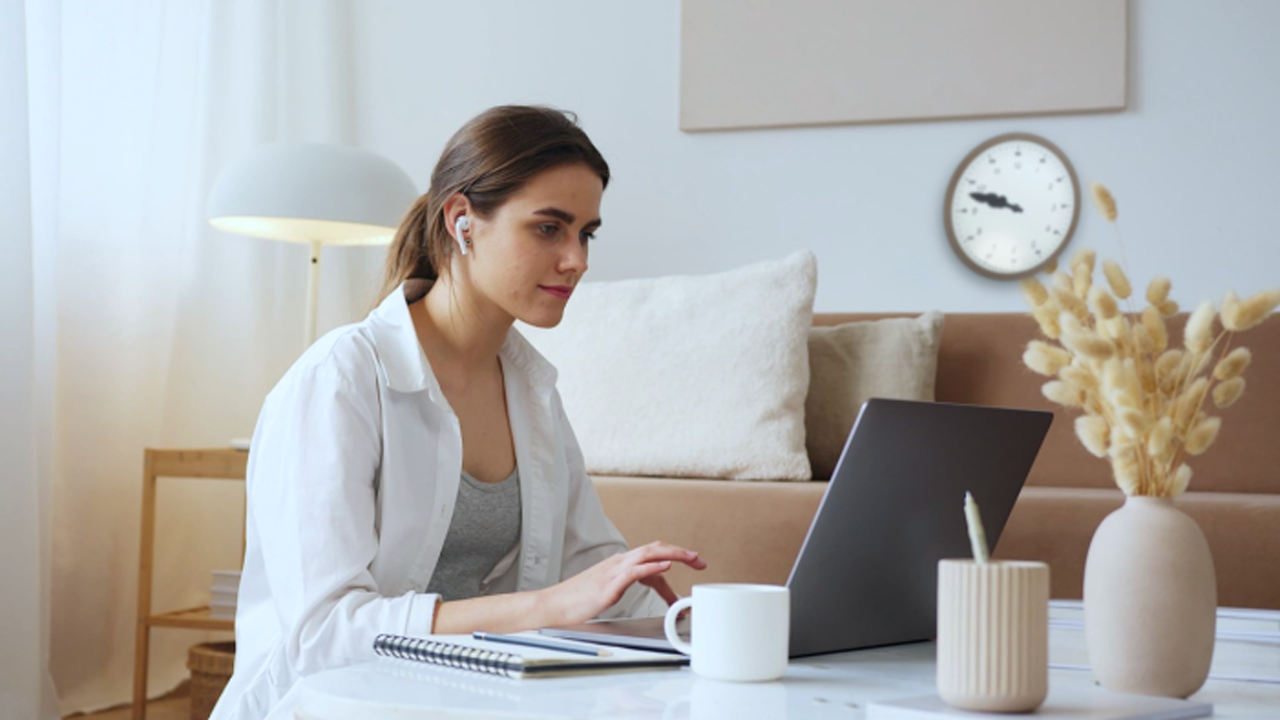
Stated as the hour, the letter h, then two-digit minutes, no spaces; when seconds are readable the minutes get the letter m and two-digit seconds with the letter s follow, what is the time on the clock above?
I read 9h48
